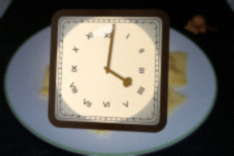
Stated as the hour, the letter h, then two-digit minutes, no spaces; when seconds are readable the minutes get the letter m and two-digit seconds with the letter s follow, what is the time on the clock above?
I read 4h01
